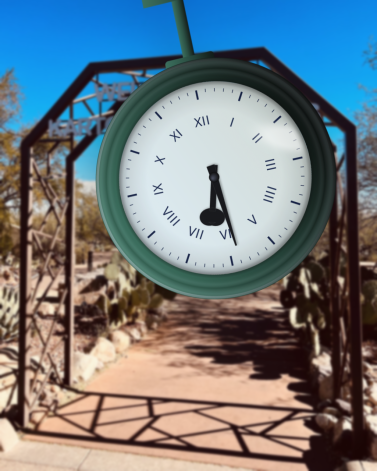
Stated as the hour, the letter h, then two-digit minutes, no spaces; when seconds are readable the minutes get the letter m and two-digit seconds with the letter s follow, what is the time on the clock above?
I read 6h29
